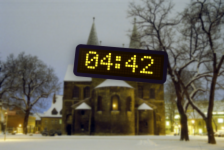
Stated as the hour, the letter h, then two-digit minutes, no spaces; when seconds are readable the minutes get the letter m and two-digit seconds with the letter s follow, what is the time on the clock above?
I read 4h42
